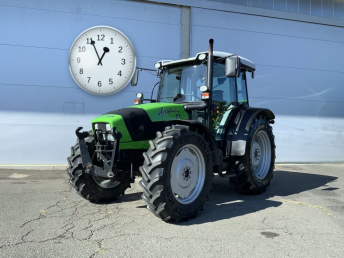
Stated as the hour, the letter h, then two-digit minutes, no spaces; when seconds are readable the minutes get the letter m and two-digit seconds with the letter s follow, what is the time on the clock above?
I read 12h56
